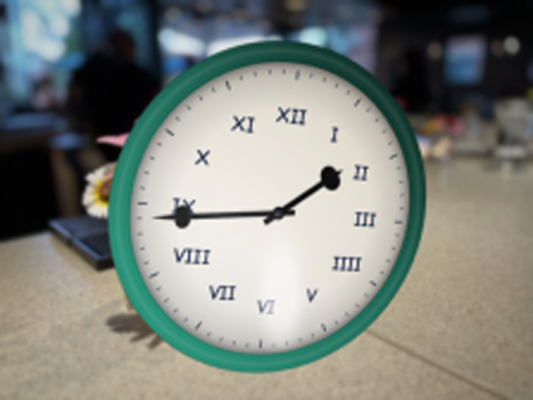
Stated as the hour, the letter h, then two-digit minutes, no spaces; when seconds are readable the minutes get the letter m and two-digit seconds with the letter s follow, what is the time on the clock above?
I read 1h44
